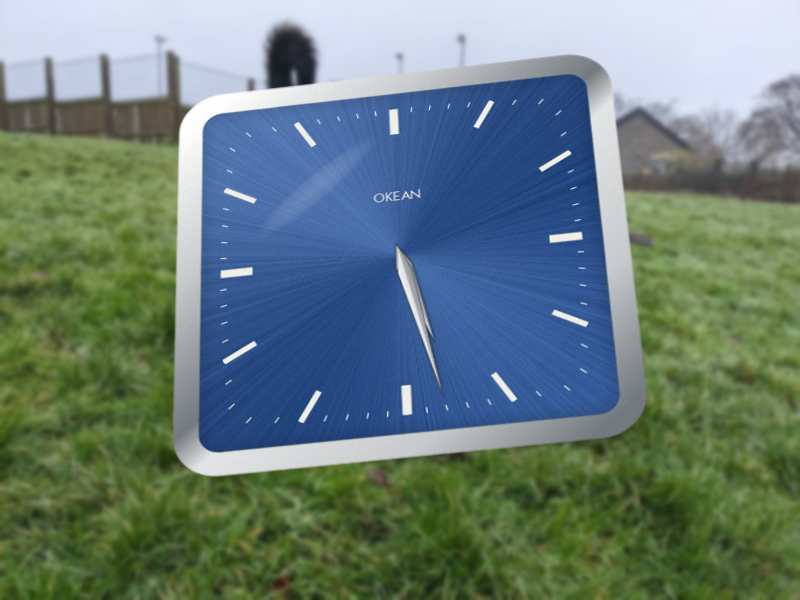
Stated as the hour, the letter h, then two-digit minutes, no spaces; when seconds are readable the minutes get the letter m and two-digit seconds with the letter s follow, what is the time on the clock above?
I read 5h28
